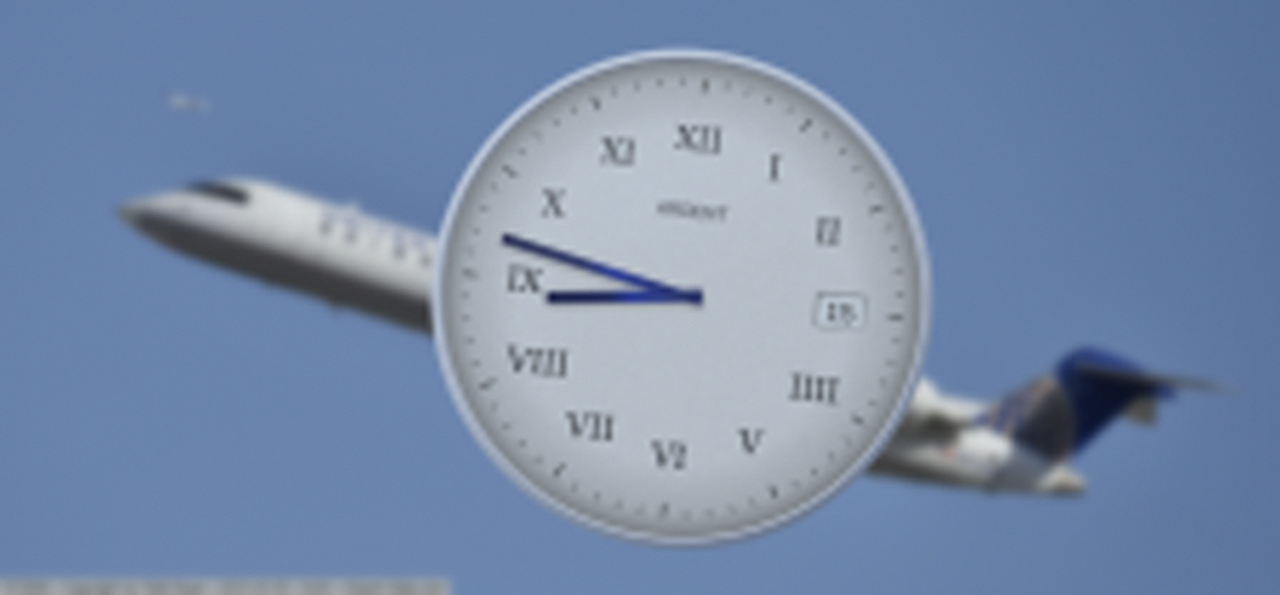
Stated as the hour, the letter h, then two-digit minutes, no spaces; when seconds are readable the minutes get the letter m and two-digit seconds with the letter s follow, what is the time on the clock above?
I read 8h47
